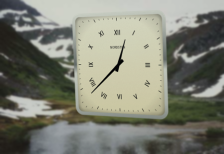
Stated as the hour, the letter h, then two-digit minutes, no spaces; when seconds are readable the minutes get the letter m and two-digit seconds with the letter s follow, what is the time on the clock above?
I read 12h38
